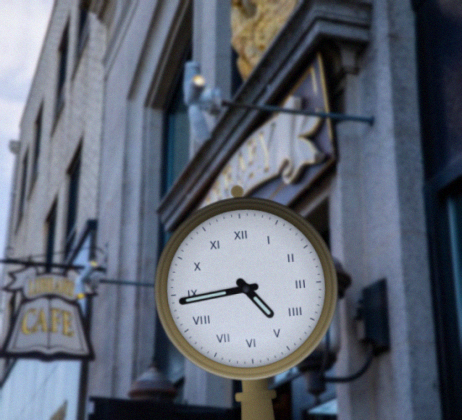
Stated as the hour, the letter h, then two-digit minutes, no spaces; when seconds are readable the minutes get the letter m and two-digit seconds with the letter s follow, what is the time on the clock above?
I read 4h44
